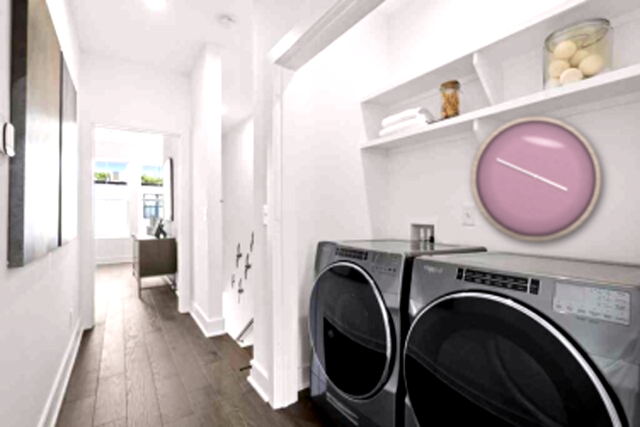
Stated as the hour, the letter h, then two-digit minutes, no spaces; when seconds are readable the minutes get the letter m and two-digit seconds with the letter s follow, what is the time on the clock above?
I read 3h49
